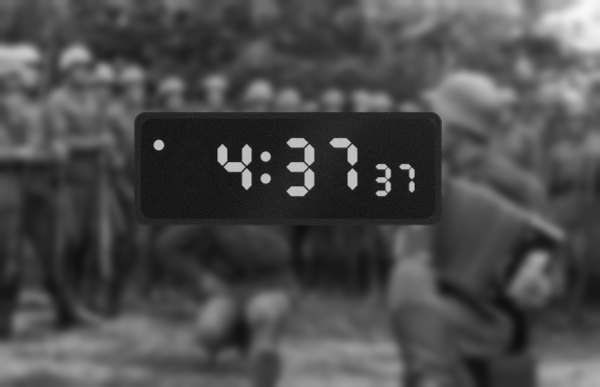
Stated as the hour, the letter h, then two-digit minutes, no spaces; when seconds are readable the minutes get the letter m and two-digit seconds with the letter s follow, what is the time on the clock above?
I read 4h37m37s
